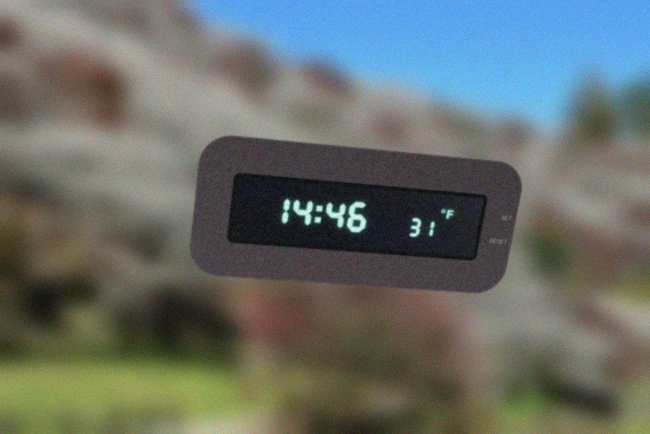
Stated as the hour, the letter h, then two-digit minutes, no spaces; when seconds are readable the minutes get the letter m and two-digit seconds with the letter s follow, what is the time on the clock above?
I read 14h46
